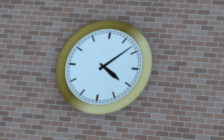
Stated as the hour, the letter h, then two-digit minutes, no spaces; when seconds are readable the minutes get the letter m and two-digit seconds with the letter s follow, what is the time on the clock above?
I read 4h08
